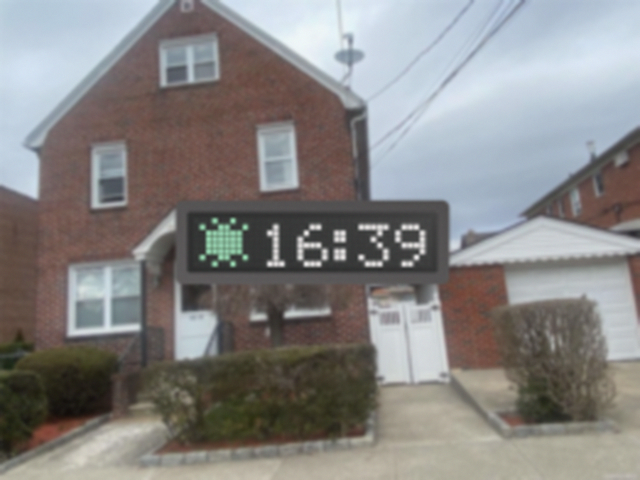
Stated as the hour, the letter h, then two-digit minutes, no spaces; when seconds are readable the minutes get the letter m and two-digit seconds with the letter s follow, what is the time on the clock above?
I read 16h39
